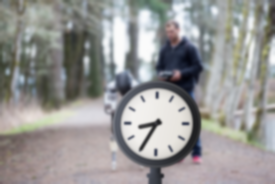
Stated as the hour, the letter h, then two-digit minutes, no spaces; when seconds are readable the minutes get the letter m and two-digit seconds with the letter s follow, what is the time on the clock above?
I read 8h35
